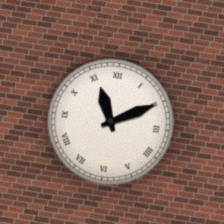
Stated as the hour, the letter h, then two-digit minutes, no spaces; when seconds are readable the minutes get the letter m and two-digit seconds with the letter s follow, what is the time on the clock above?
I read 11h10
